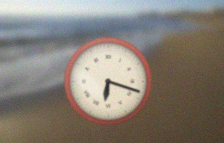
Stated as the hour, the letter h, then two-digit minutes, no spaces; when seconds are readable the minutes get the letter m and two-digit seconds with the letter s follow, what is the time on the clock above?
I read 6h18
